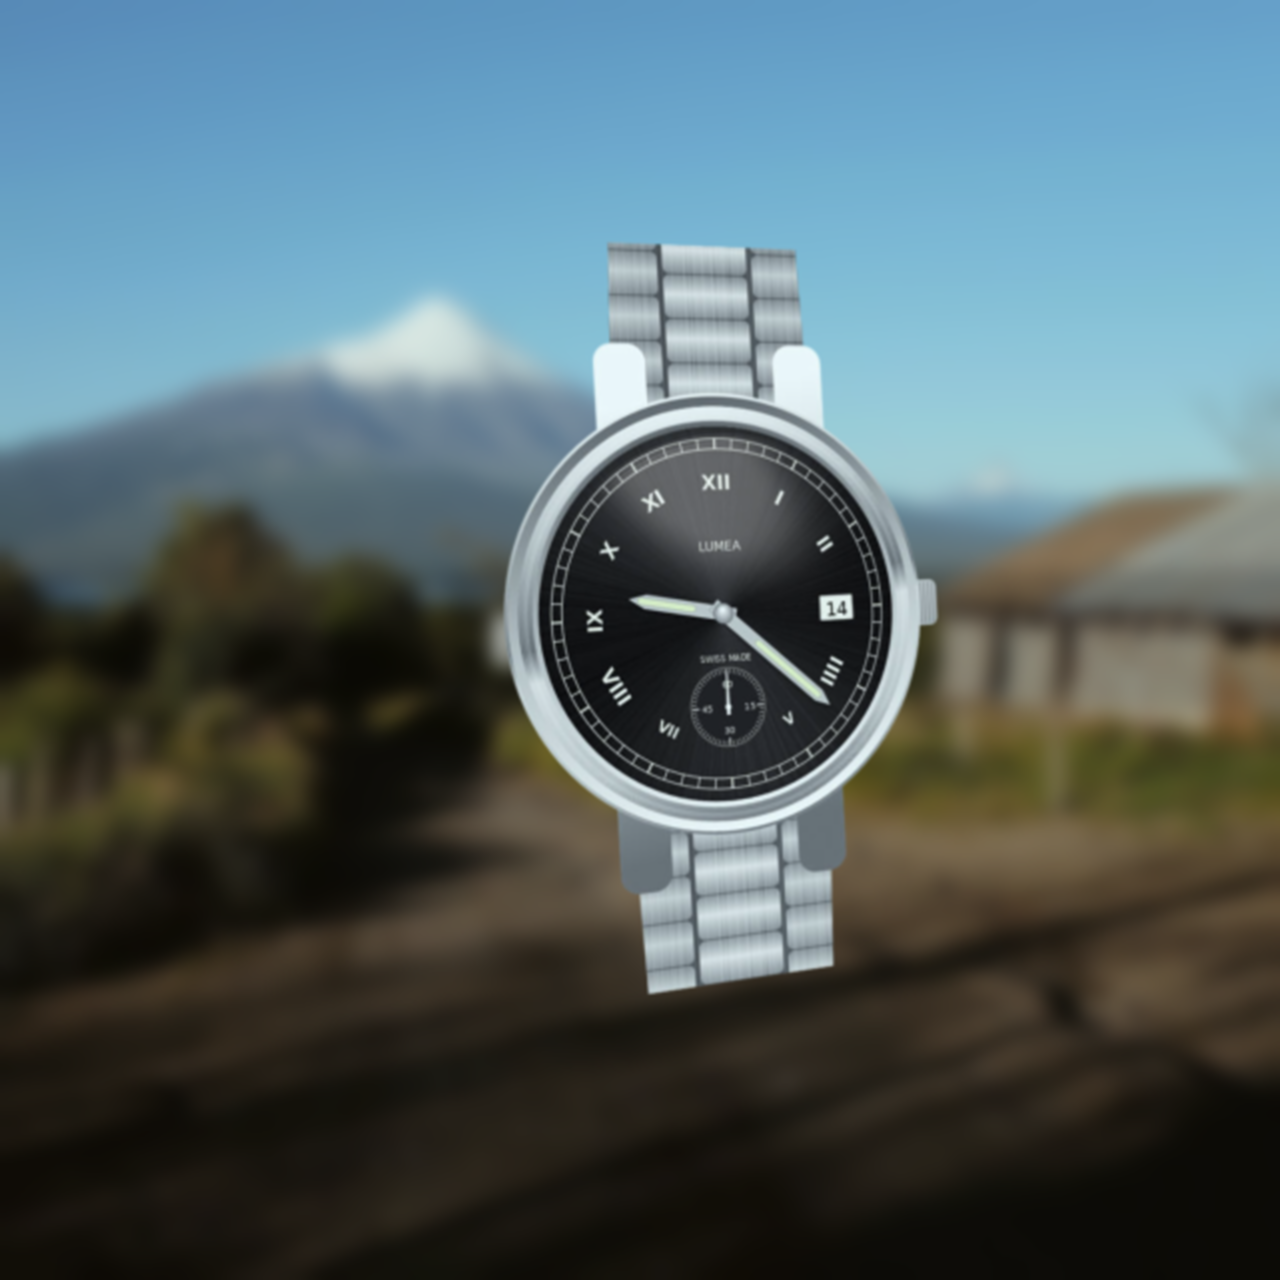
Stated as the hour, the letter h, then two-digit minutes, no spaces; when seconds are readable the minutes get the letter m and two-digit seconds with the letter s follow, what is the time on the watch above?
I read 9h22
